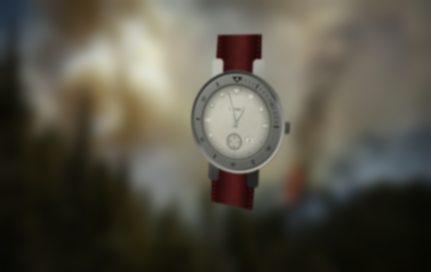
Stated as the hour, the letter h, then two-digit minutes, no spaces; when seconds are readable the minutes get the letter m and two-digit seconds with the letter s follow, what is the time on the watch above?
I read 12h57
